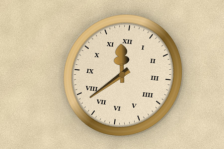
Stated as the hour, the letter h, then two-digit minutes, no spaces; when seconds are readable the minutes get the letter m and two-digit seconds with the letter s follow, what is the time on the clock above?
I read 11h38
